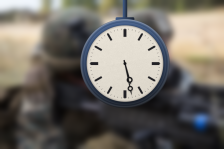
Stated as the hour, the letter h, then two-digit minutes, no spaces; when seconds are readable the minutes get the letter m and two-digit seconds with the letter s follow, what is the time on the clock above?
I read 5h28
